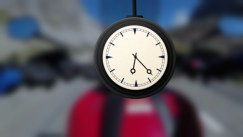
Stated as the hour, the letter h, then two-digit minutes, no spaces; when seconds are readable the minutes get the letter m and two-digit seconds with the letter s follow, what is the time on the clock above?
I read 6h23
